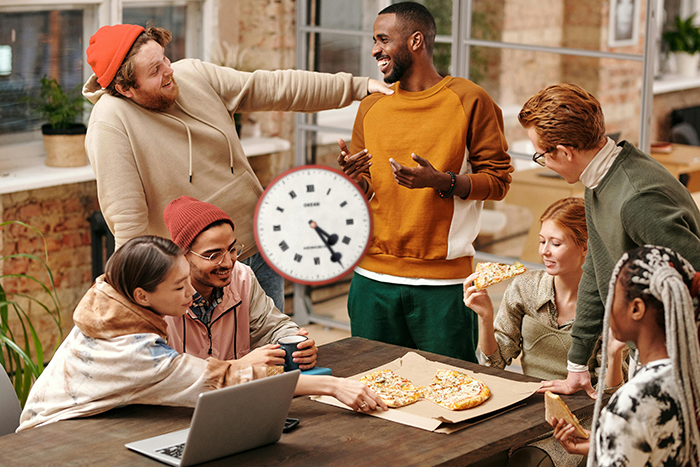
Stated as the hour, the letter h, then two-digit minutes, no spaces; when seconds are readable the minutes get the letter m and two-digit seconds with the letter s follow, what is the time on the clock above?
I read 4h25
